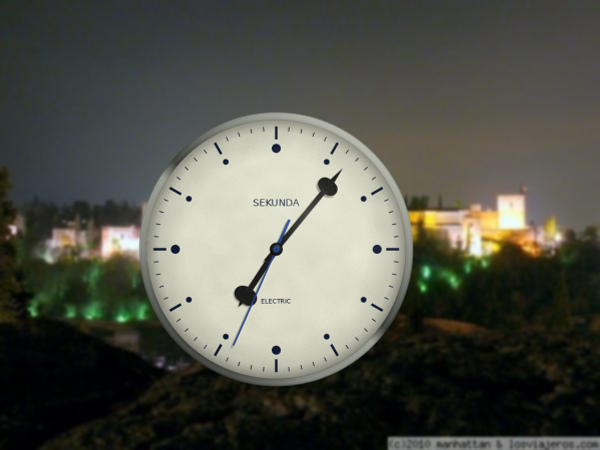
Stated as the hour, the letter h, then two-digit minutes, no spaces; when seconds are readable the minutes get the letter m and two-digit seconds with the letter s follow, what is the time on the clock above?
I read 7h06m34s
